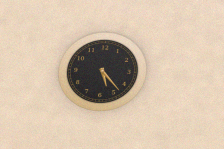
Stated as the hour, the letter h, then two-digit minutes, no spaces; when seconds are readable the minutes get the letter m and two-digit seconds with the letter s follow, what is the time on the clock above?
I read 5h23
